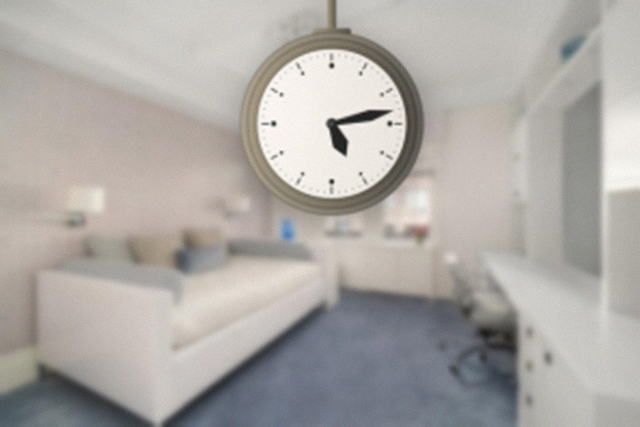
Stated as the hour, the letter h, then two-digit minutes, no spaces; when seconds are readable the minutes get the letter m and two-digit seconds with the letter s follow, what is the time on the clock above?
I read 5h13
